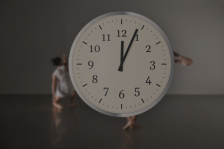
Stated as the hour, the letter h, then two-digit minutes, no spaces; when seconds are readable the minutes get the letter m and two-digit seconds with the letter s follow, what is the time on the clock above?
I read 12h04
